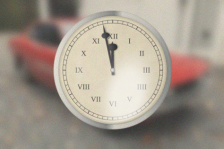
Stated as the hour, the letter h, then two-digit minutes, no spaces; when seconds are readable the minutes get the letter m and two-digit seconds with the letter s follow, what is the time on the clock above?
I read 11h58
